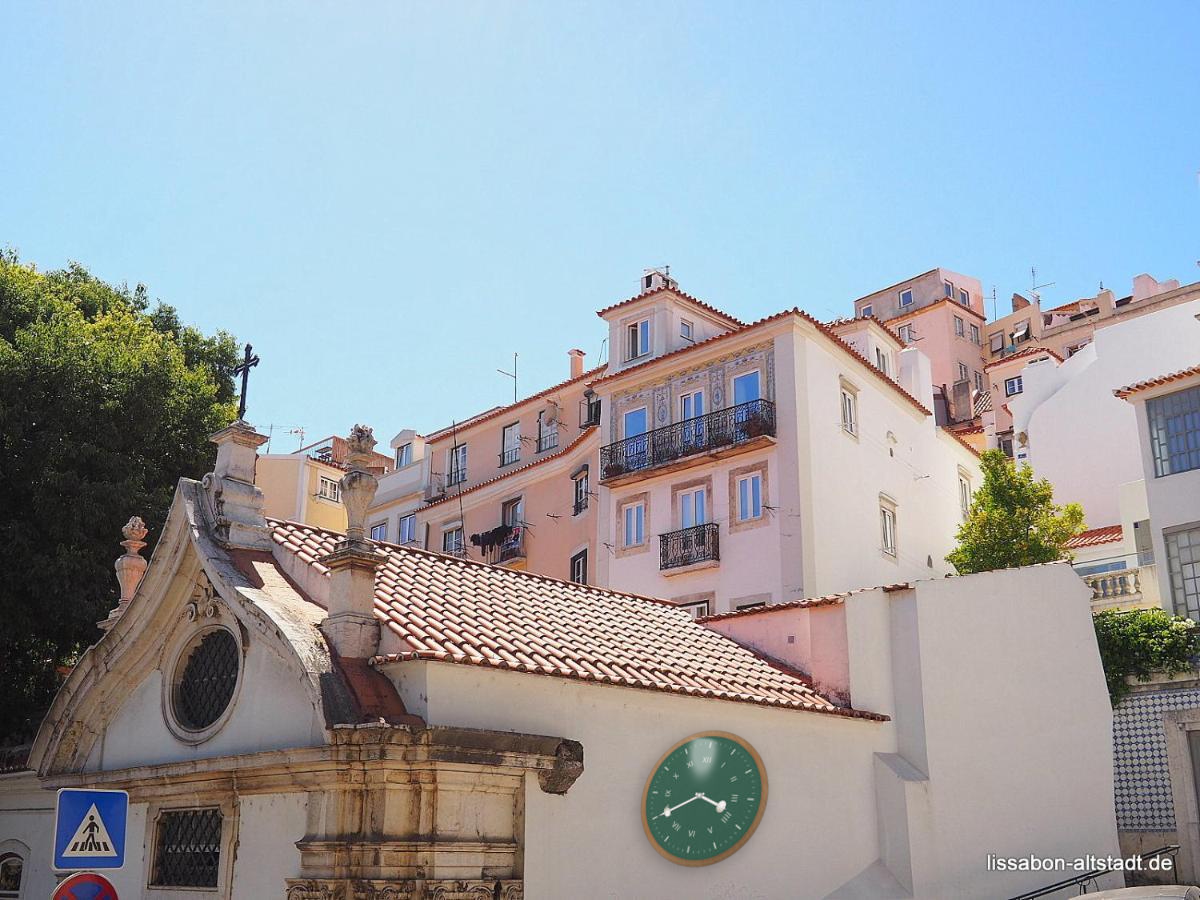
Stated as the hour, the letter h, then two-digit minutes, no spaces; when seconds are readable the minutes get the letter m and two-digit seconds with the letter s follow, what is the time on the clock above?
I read 3h40
